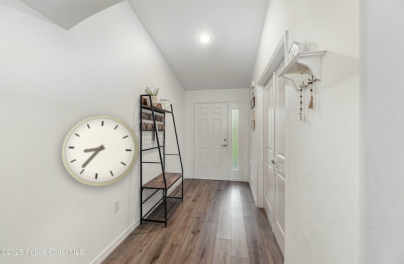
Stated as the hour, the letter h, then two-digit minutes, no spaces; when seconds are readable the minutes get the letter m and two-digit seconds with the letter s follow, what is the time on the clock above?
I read 8h36
